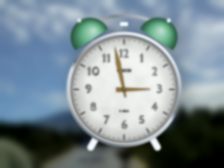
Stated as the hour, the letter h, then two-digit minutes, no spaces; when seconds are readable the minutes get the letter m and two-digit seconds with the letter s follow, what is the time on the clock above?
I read 2h58
